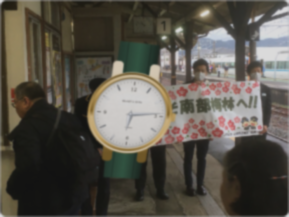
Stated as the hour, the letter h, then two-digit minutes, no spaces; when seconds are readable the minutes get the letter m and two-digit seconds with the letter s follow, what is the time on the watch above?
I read 6h14
